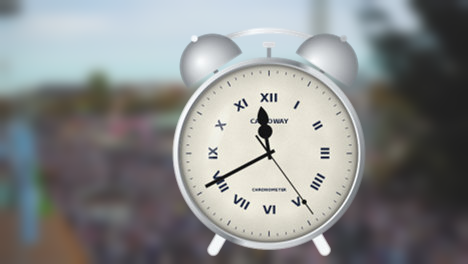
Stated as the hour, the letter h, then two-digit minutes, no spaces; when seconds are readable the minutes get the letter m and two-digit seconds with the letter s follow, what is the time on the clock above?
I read 11h40m24s
